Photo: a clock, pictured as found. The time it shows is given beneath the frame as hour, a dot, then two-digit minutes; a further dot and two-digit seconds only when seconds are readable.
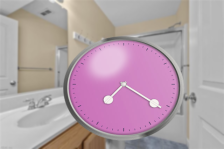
7.21
